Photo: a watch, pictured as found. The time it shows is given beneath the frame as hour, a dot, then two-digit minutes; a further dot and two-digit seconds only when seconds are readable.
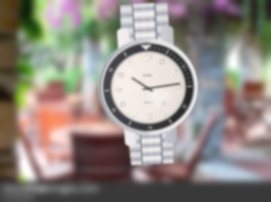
10.14
